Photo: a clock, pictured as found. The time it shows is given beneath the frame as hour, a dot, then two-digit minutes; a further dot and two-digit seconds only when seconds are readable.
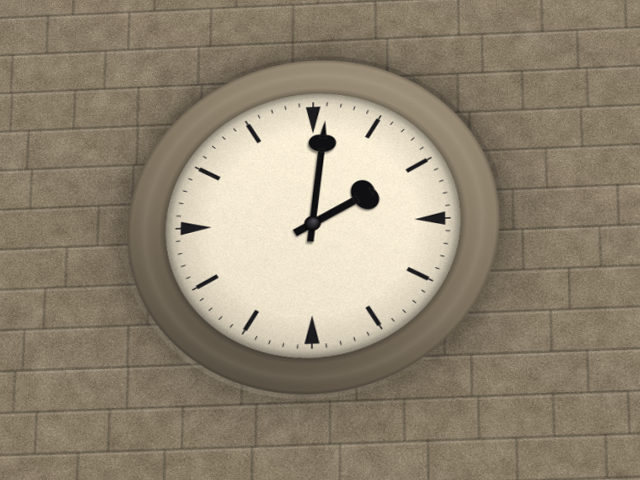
2.01
